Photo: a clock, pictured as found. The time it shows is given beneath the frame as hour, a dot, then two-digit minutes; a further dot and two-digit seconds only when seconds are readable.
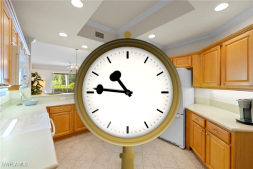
10.46
